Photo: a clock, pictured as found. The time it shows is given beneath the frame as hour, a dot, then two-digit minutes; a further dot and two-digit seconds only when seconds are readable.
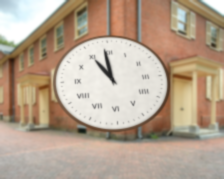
10.59
